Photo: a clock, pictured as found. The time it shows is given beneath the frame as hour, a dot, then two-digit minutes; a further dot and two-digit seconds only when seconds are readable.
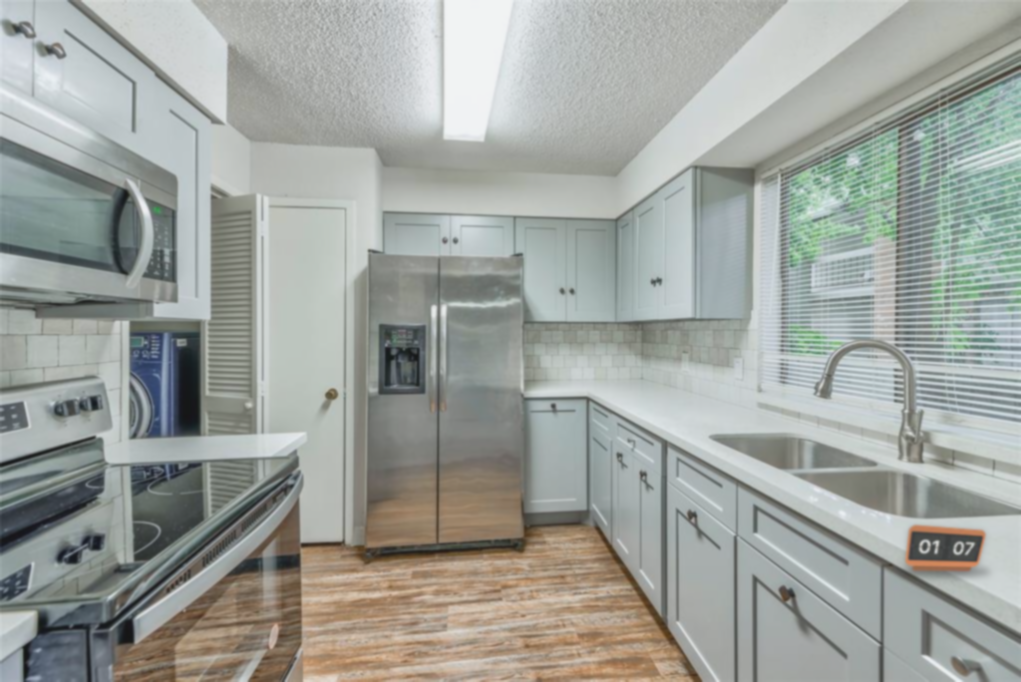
1.07
